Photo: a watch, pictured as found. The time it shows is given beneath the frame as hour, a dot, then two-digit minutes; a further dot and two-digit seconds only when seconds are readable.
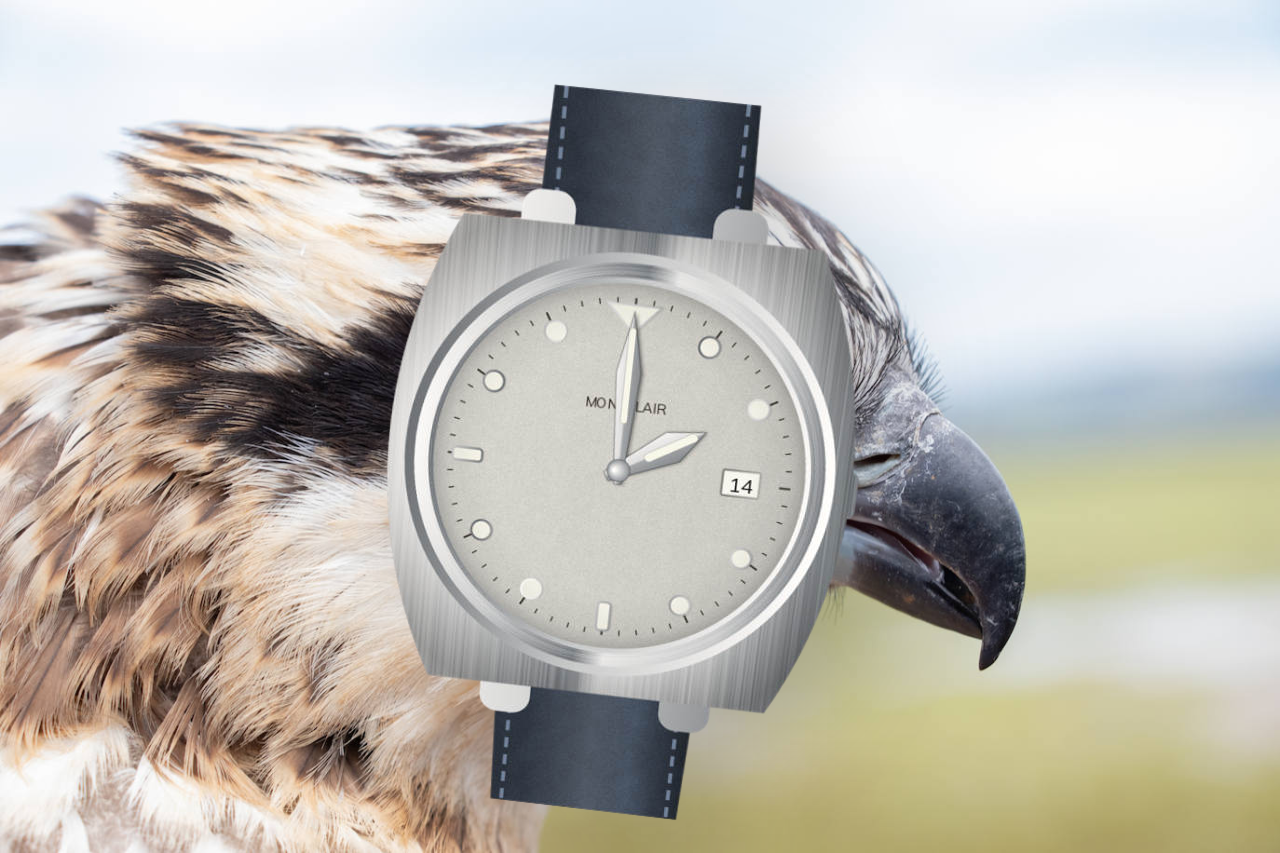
2.00
